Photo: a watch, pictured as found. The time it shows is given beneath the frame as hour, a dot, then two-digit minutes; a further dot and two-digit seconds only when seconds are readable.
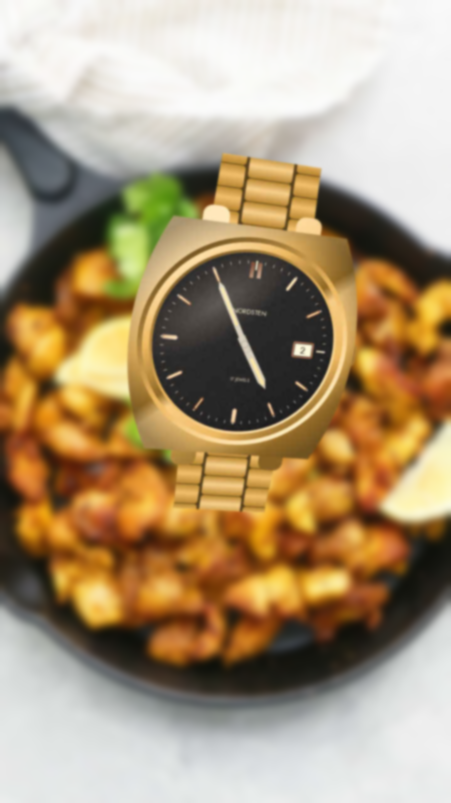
4.55
